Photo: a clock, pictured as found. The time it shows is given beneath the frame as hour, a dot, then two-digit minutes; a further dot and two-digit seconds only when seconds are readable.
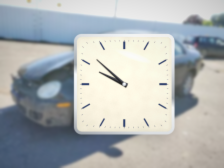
9.52
